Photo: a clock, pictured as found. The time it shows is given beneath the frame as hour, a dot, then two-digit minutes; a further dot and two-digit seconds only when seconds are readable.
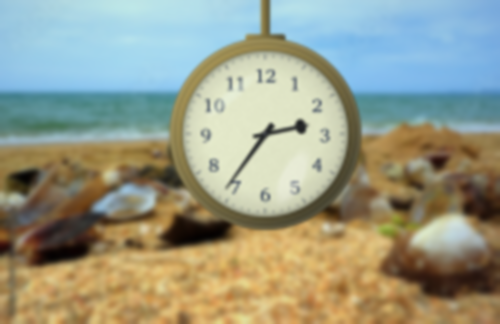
2.36
